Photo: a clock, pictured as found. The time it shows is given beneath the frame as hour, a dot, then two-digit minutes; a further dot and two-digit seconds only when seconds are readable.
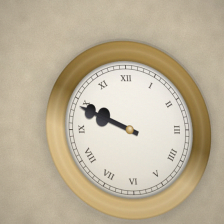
9.49
